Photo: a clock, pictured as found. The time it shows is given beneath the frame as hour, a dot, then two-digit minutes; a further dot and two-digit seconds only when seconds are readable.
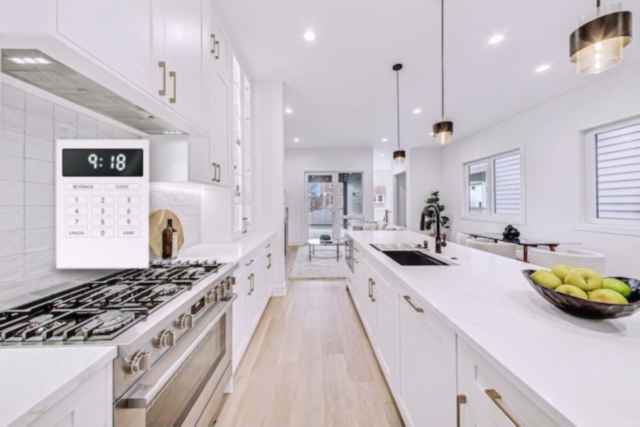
9.18
